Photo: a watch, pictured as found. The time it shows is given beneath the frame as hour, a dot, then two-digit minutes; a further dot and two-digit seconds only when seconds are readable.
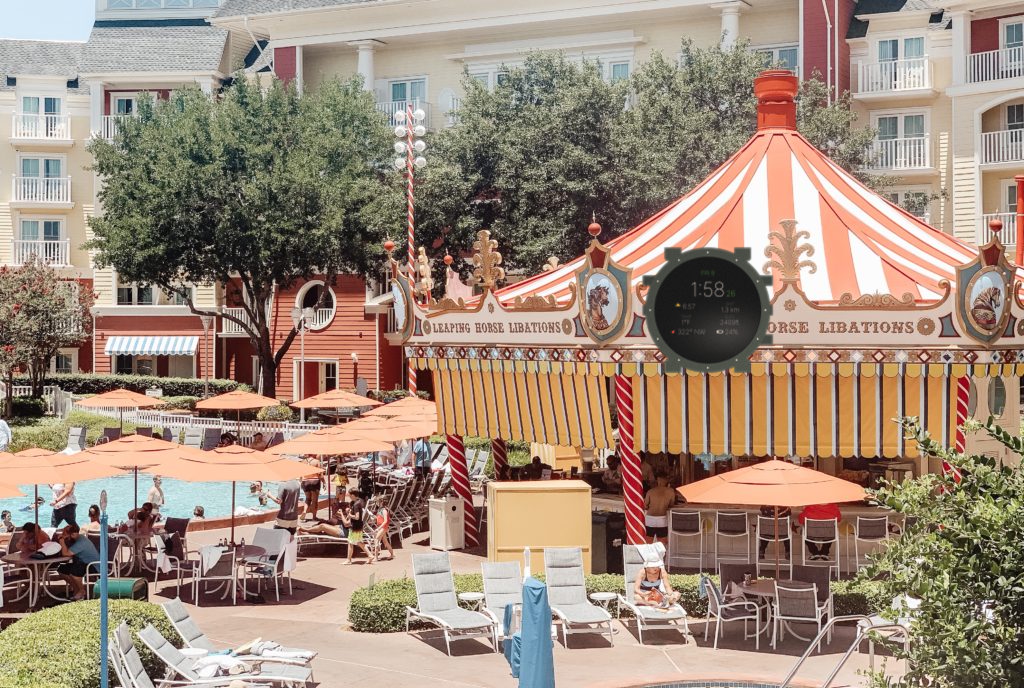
1.58
